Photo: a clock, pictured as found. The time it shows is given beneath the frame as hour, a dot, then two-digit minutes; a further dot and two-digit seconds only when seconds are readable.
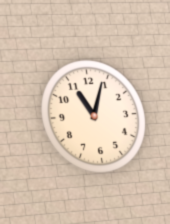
11.04
